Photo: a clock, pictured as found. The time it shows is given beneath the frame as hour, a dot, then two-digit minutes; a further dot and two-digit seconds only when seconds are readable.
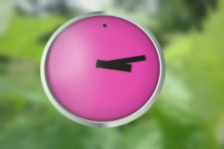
3.13
